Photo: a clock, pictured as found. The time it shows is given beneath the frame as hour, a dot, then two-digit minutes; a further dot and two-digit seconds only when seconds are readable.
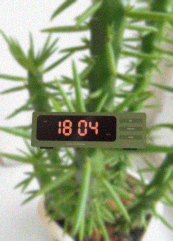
18.04
